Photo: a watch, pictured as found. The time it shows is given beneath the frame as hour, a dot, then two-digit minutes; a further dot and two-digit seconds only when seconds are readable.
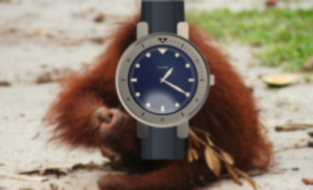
1.20
